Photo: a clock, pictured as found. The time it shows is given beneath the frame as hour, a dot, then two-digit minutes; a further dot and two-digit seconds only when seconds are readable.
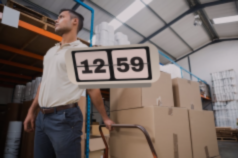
12.59
